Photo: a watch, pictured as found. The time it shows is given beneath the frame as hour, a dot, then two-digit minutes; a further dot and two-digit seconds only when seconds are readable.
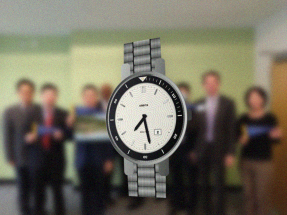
7.28
